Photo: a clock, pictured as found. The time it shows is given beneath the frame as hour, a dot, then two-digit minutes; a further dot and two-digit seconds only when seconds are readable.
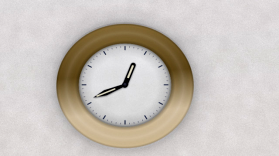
12.41
